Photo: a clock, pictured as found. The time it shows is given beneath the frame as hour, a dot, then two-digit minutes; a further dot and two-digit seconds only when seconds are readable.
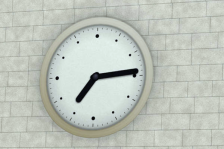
7.14
